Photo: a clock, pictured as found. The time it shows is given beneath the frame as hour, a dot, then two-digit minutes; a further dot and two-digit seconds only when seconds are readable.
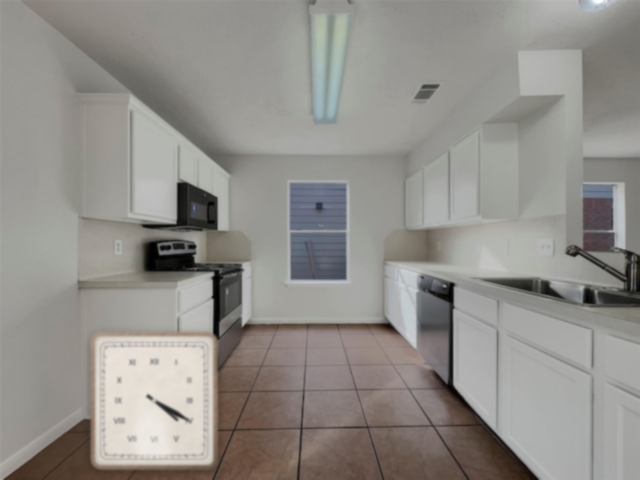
4.20
